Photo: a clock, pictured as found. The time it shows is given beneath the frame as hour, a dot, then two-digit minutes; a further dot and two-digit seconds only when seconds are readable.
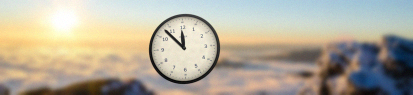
11.53
